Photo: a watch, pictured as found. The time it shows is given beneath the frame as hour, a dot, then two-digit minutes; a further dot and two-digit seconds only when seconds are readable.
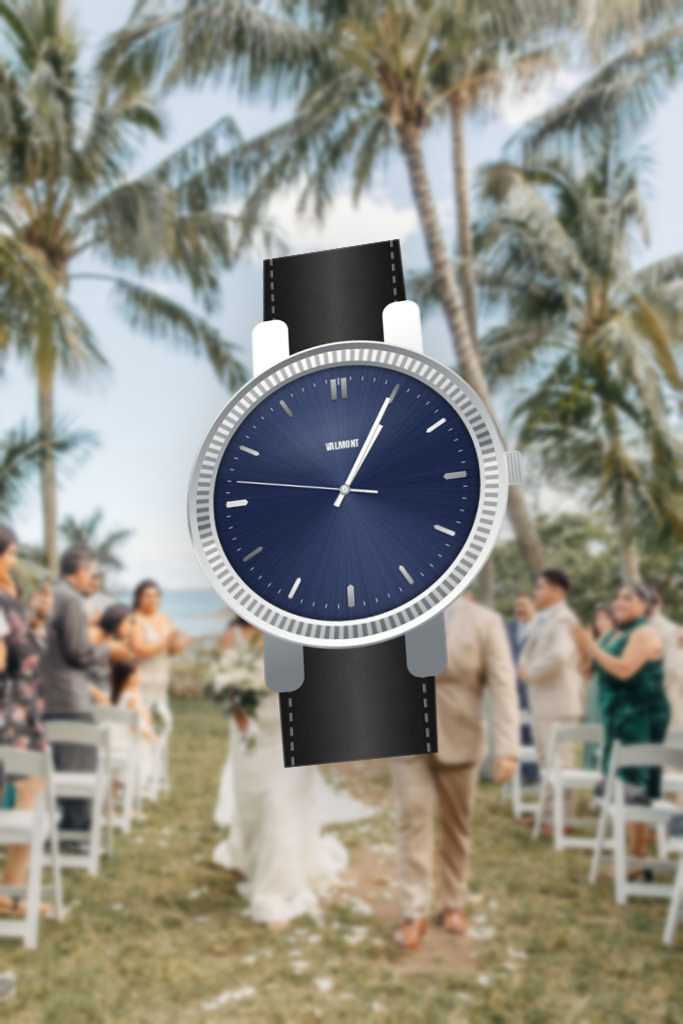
1.04.47
